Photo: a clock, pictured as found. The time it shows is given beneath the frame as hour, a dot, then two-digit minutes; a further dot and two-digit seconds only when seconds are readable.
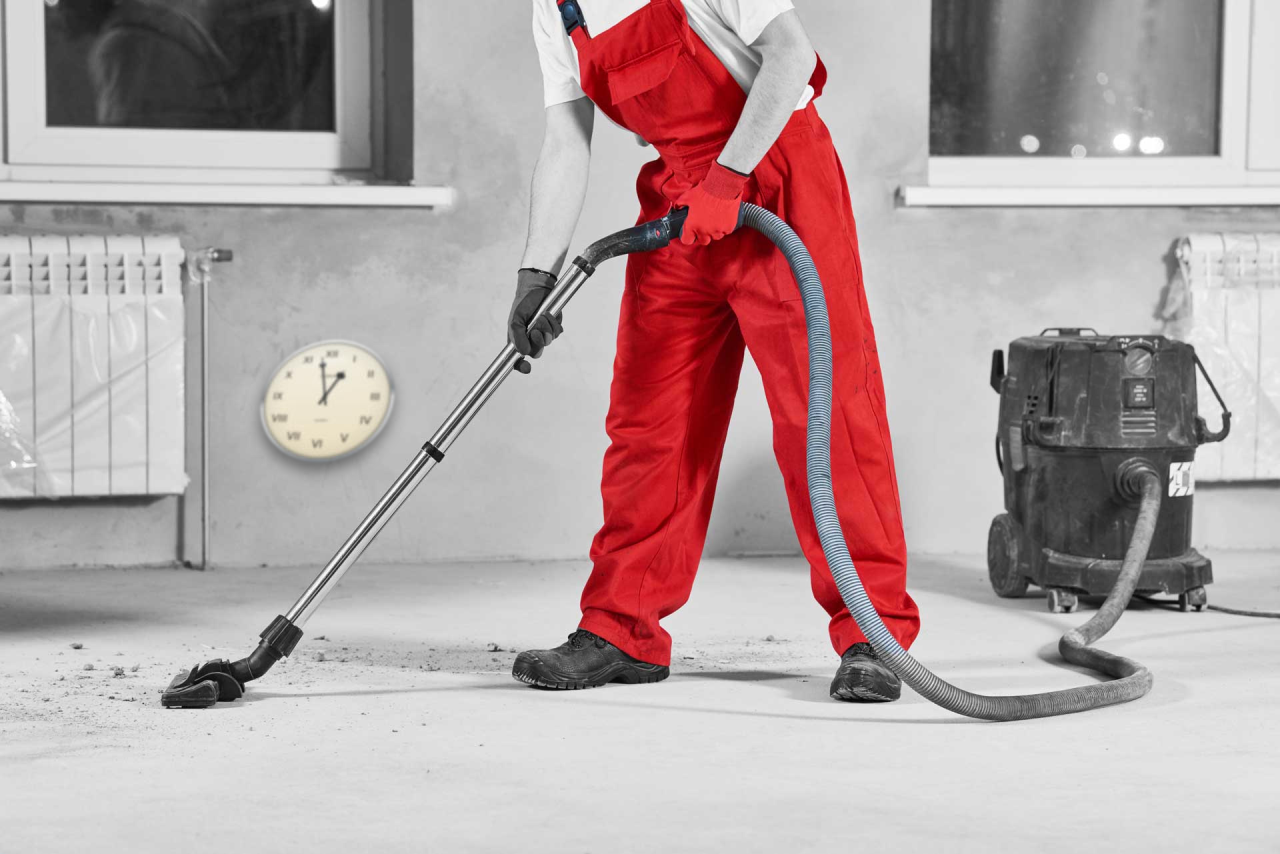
12.58
